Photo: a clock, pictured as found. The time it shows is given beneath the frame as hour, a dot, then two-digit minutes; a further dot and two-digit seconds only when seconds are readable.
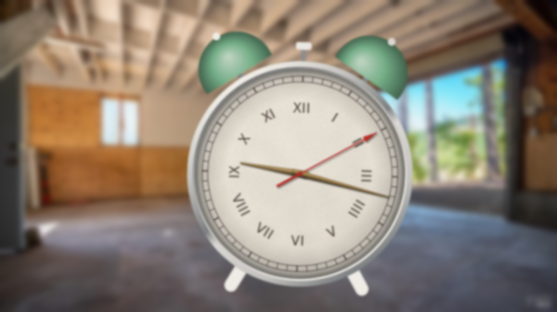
9.17.10
